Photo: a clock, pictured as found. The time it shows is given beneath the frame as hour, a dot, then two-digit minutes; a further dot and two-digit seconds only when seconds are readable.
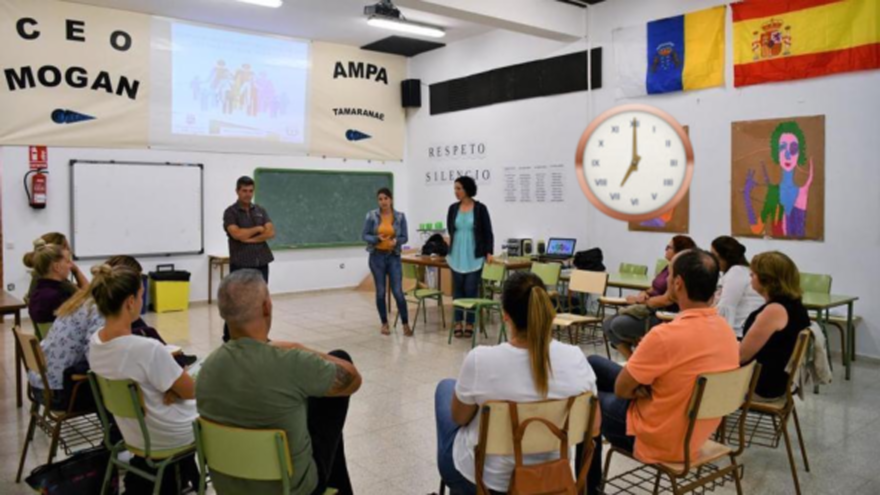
7.00
